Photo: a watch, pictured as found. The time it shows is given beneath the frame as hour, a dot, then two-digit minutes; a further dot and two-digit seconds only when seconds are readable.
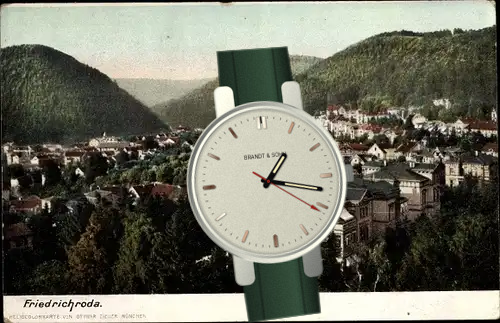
1.17.21
